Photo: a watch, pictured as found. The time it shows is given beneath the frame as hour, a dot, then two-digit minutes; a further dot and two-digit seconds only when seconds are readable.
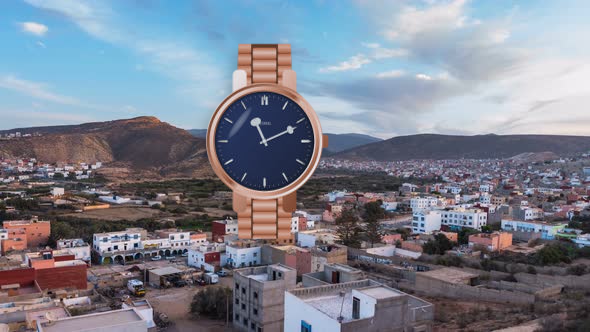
11.11
